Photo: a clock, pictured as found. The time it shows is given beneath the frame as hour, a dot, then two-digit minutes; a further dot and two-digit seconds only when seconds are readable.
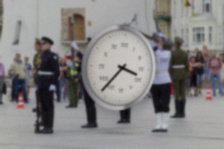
3.37
